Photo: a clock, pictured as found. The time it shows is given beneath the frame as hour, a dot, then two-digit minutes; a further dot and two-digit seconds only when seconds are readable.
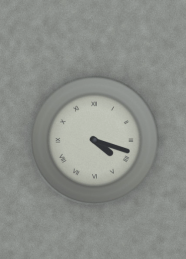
4.18
